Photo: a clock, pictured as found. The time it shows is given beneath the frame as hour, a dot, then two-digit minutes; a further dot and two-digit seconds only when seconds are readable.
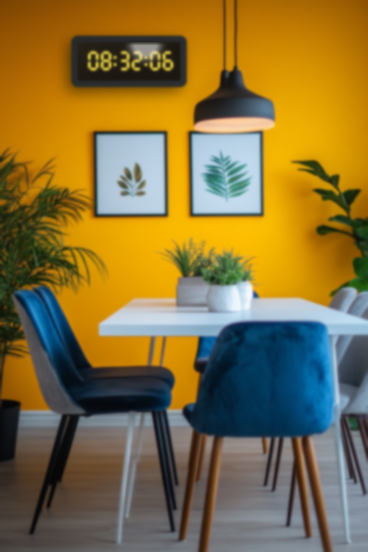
8.32.06
